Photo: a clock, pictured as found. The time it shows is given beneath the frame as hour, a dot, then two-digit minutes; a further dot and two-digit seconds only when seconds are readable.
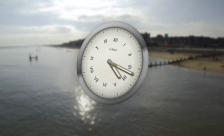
4.17
